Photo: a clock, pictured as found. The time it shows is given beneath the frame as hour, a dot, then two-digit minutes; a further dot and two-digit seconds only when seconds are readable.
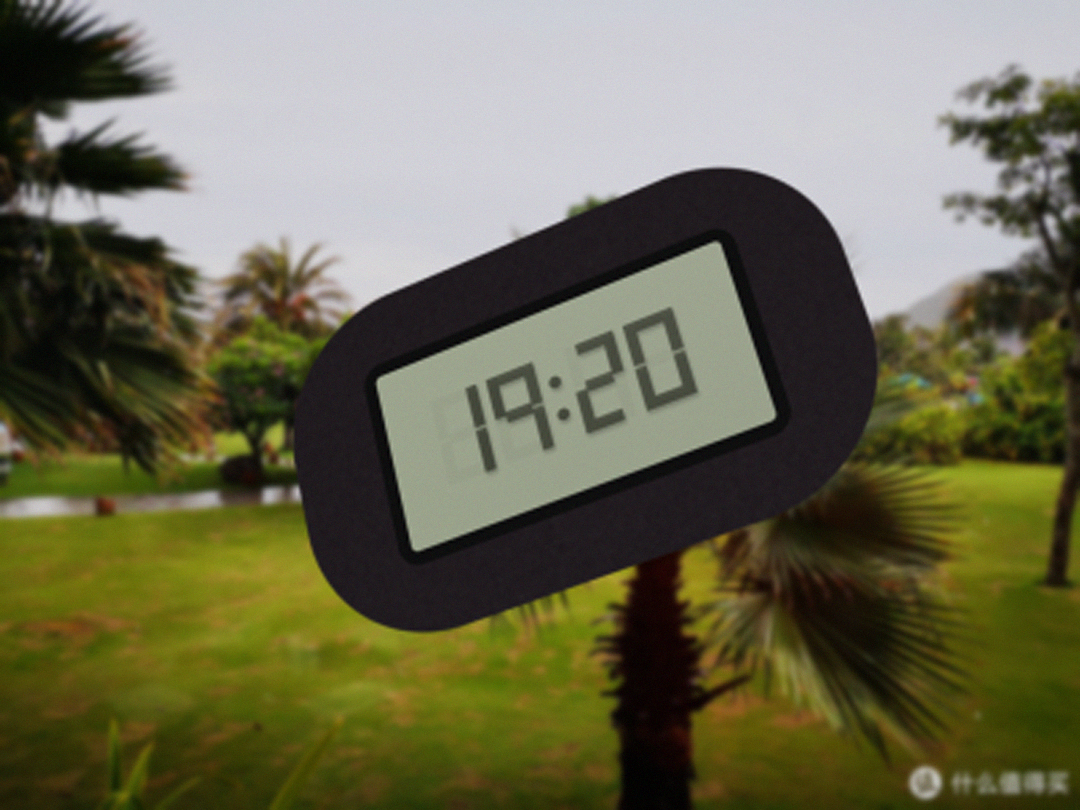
19.20
